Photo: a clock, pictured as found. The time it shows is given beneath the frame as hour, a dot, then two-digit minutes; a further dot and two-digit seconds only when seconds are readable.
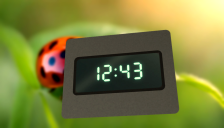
12.43
